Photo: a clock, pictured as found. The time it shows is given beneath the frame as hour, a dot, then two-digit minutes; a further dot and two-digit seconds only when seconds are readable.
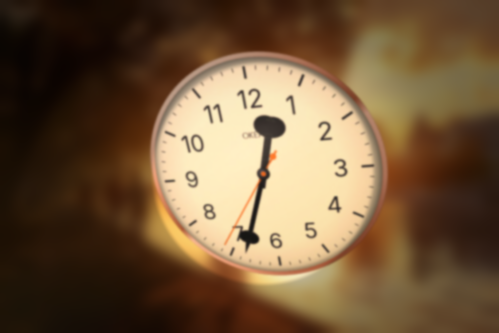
12.33.36
